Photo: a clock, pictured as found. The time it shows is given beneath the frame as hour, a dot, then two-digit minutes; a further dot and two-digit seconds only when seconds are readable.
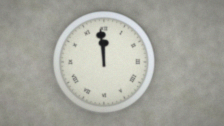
11.59
